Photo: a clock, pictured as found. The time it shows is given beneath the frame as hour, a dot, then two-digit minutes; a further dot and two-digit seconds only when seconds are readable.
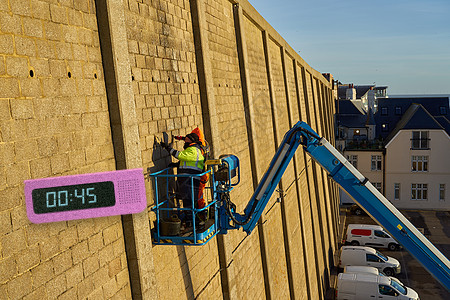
0.45
